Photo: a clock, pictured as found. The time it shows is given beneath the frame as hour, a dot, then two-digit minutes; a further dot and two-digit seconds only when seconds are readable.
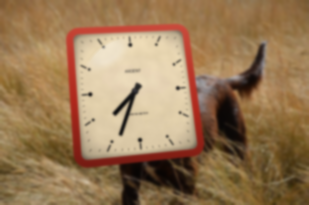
7.34
